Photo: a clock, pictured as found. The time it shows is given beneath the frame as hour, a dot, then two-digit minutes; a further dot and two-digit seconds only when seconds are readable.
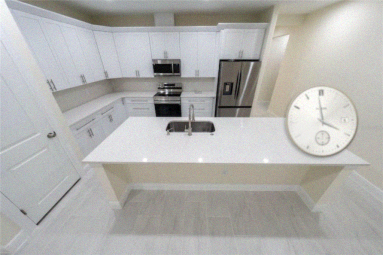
3.59
